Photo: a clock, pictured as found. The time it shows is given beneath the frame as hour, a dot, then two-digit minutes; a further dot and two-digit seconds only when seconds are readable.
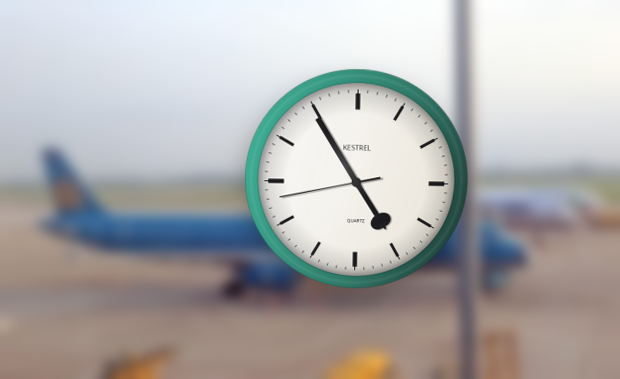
4.54.43
